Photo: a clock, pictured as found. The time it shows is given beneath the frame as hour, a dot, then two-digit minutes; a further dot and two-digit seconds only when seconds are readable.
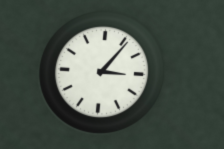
3.06
